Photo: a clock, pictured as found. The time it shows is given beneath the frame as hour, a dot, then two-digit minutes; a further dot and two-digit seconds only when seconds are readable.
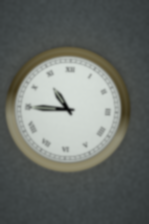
10.45
